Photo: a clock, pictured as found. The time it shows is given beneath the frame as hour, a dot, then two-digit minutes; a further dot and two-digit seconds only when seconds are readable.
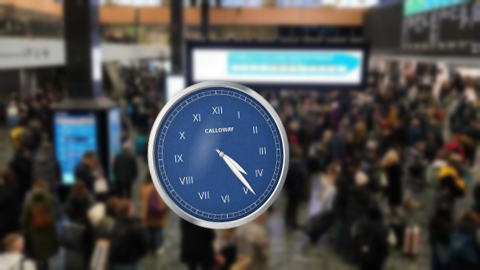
4.24
